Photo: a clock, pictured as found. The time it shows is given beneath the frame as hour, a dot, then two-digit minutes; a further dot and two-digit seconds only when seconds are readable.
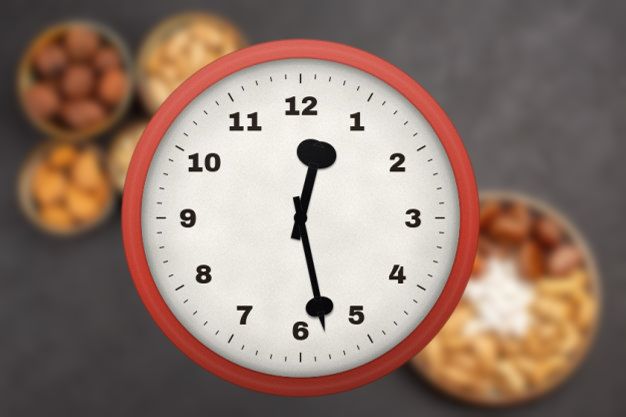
12.28
